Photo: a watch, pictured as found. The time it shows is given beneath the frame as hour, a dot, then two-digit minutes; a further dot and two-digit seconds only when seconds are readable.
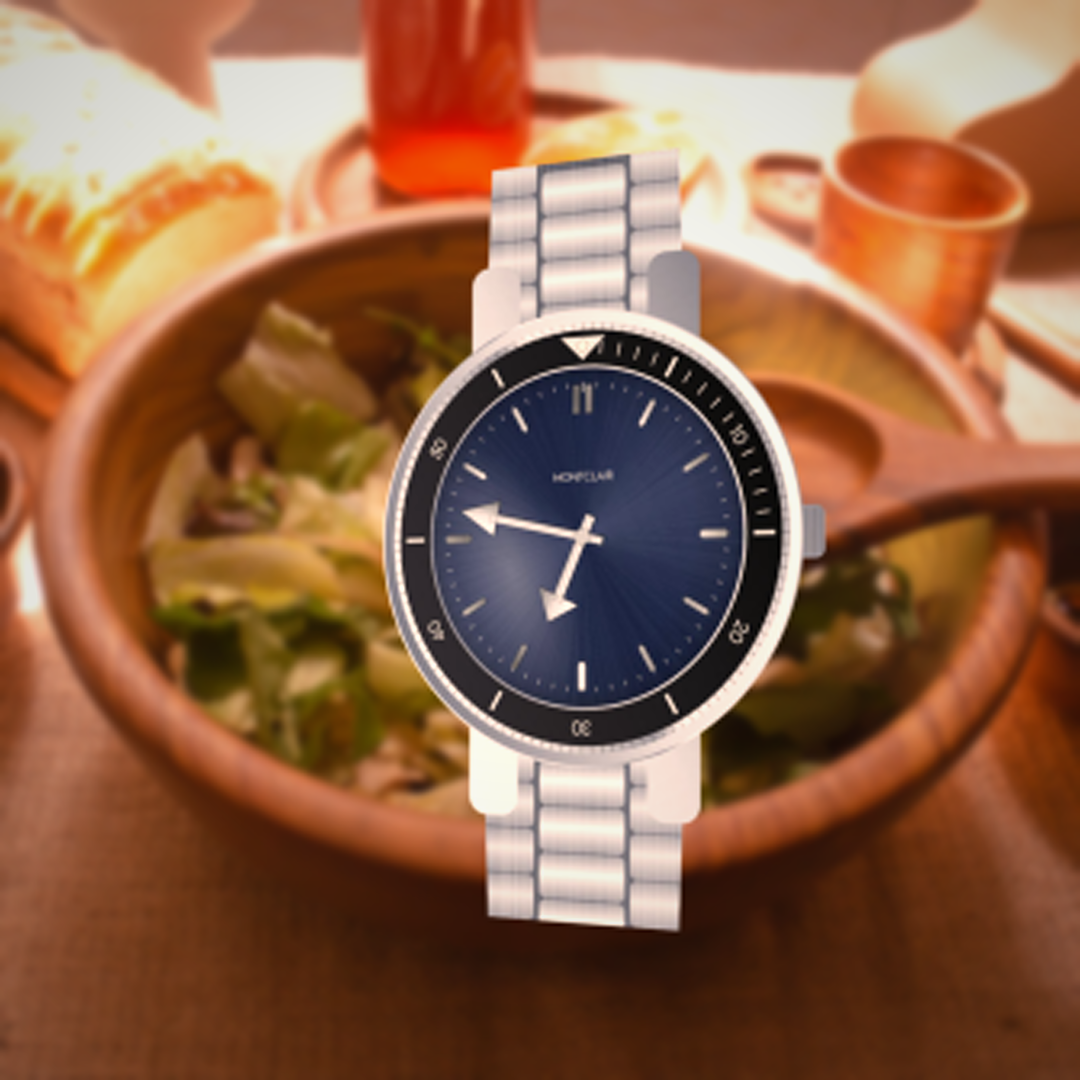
6.47
